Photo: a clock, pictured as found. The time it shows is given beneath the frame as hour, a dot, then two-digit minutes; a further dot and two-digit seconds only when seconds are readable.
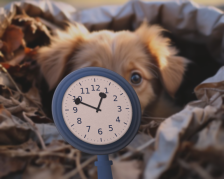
12.49
